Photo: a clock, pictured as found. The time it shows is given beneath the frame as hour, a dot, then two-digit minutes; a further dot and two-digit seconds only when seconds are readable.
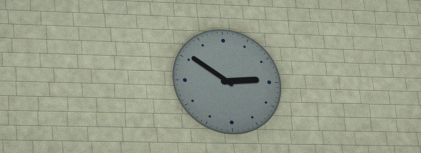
2.51
